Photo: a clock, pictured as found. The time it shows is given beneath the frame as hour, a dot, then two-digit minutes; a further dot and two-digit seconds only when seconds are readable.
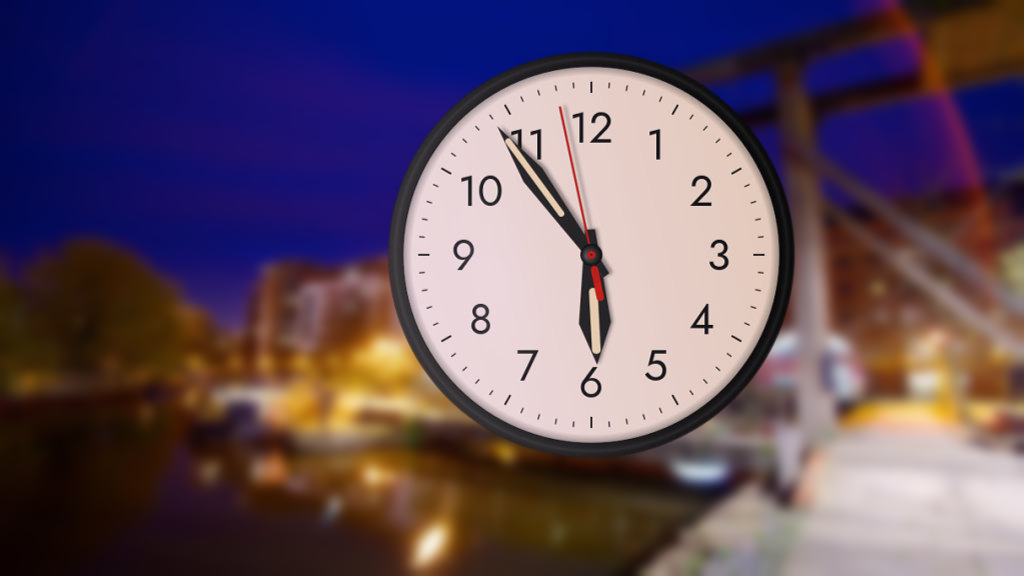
5.53.58
